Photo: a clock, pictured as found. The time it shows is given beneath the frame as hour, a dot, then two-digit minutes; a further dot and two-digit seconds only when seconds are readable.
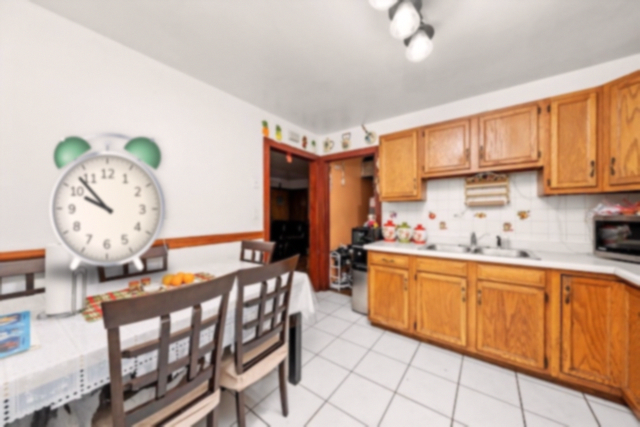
9.53
